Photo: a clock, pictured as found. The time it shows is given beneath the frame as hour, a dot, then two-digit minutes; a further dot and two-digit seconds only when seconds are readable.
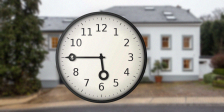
5.45
